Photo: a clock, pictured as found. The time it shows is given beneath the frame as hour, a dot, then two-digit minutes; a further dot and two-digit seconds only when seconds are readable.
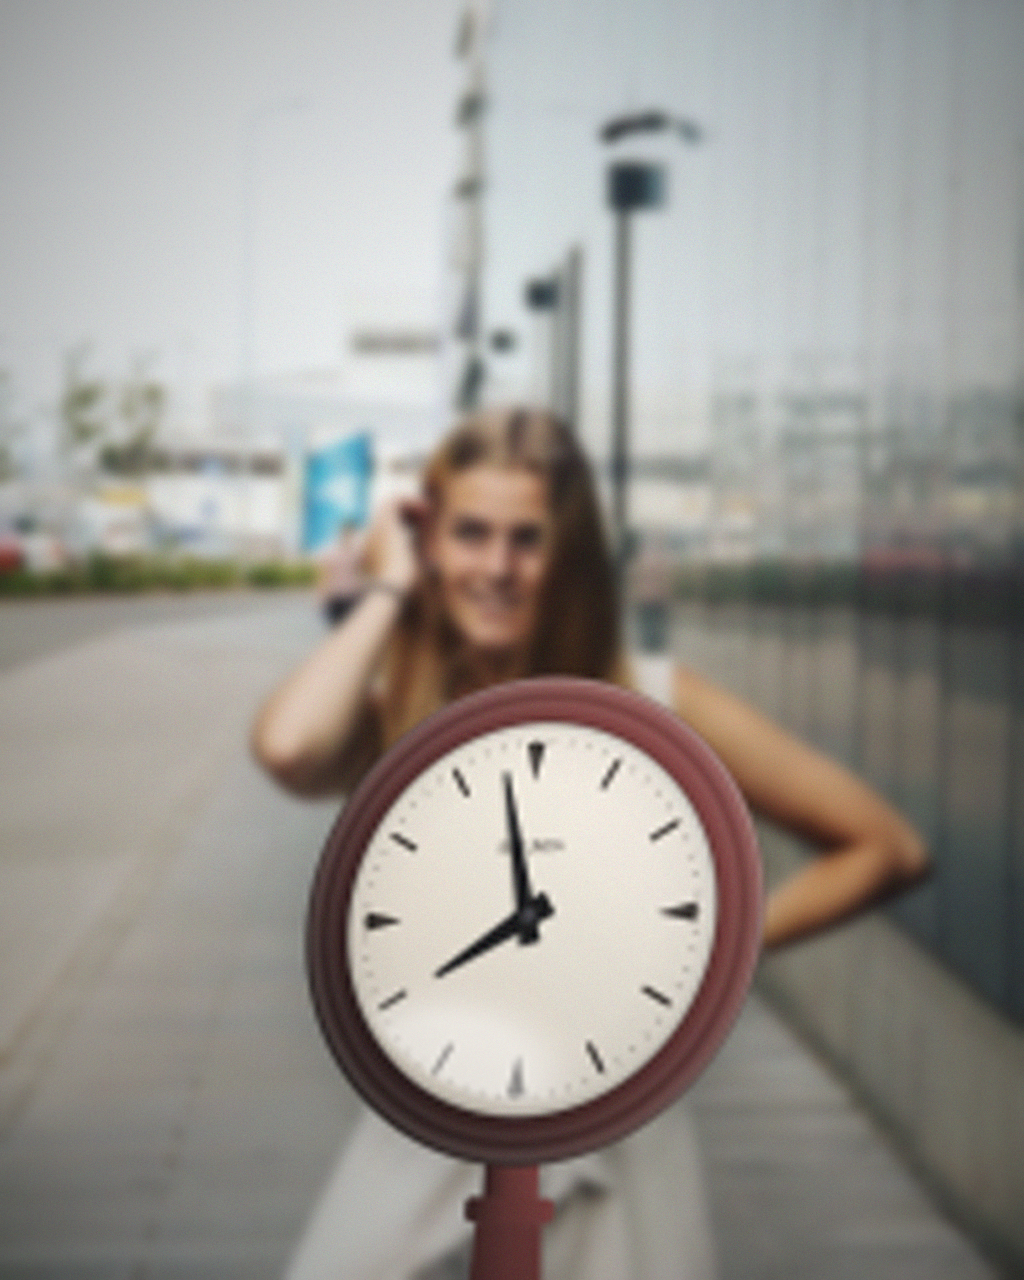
7.58
